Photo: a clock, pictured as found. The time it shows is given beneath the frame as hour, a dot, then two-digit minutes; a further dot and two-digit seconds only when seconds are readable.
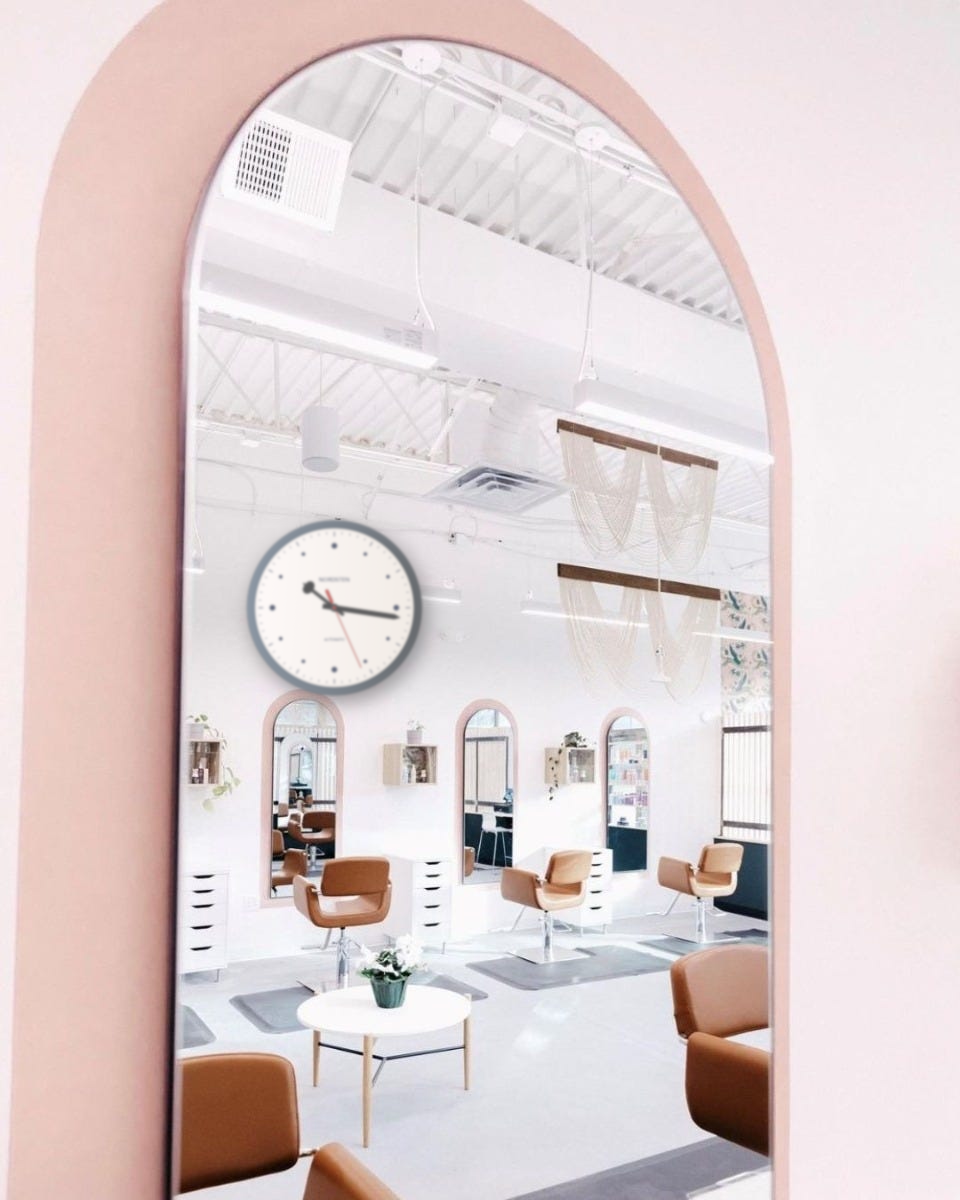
10.16.26
